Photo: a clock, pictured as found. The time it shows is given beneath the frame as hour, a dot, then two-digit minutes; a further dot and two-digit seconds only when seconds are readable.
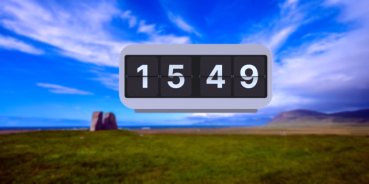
15.49
